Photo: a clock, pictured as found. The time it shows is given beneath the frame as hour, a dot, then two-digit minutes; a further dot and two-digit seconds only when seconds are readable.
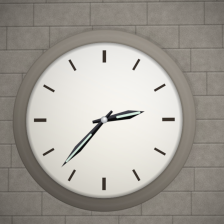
2.37
